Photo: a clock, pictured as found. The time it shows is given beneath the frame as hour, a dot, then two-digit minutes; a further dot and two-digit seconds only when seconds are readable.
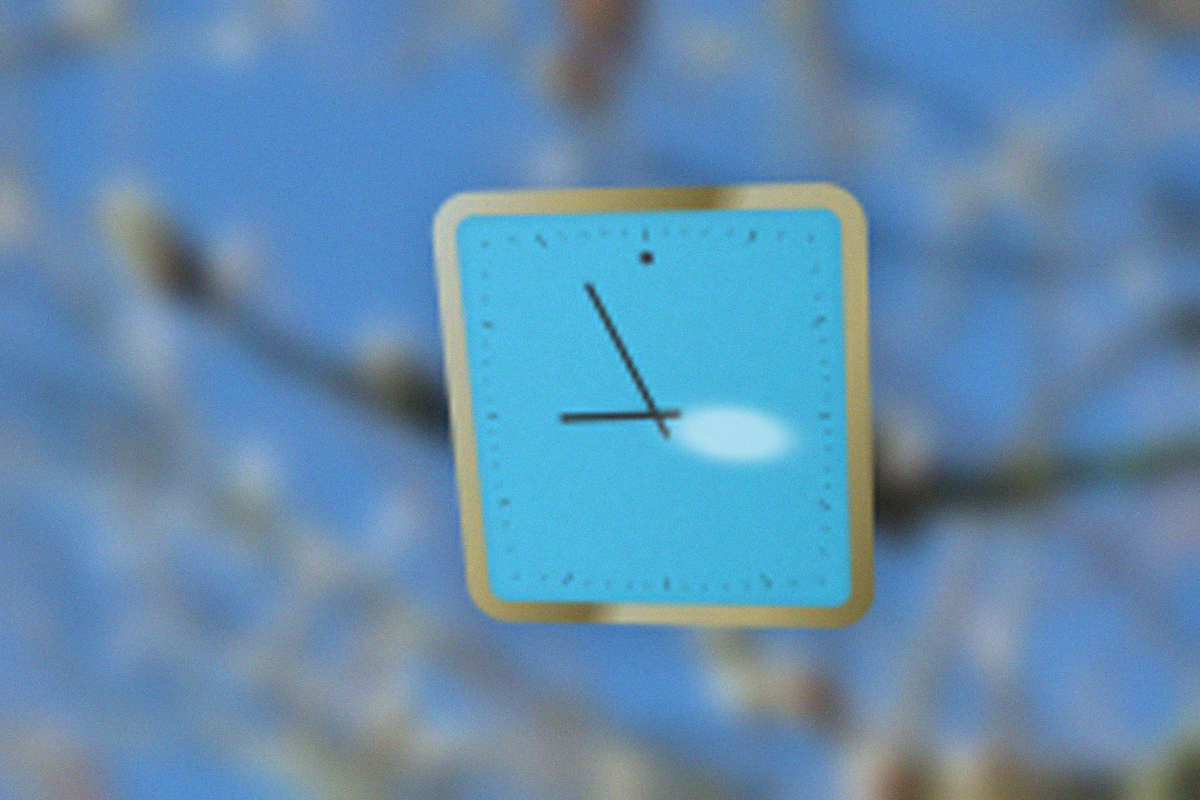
8.56
